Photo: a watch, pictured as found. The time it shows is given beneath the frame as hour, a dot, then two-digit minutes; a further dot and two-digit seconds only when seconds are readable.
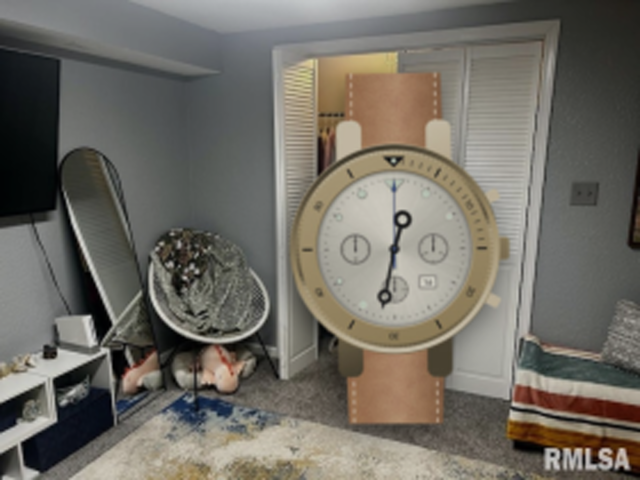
12.32
